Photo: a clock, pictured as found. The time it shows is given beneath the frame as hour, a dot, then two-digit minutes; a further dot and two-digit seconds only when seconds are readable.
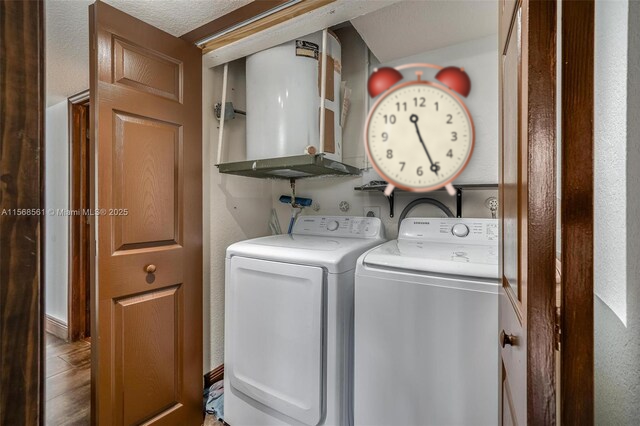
11.26
